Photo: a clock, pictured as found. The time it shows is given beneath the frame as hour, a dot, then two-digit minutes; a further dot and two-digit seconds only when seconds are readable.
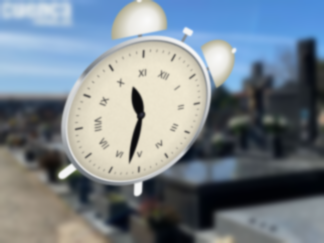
10.27
